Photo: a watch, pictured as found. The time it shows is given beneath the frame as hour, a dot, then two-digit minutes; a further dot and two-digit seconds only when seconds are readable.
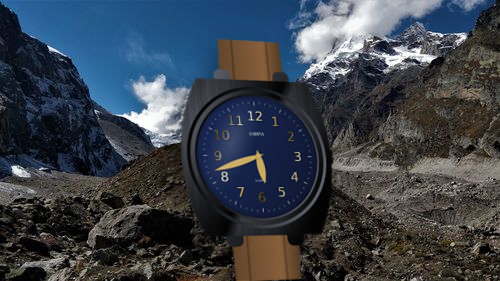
5.42
